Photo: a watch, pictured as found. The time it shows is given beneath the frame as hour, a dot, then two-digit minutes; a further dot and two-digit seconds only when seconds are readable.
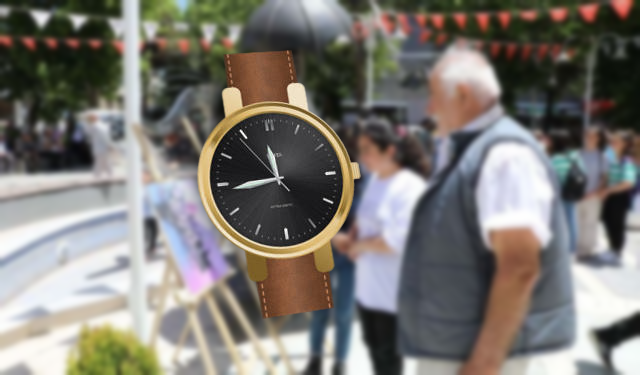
11.43.54
